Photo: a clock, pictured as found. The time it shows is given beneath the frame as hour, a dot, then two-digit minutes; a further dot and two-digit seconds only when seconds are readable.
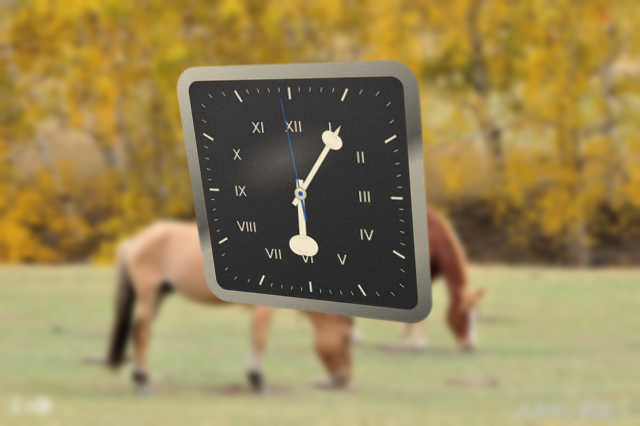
6.05.59
